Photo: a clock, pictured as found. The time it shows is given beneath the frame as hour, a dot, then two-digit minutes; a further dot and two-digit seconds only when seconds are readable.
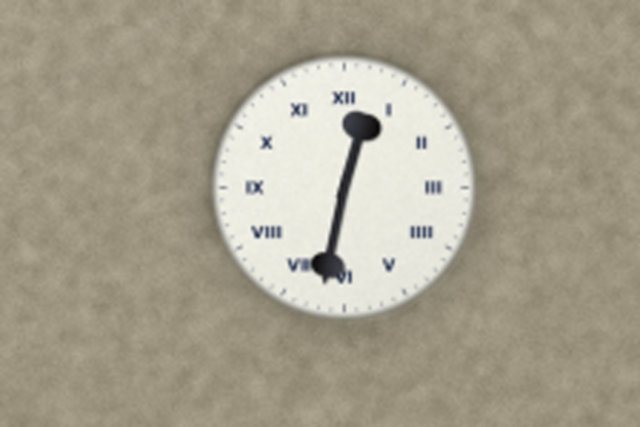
12.32
